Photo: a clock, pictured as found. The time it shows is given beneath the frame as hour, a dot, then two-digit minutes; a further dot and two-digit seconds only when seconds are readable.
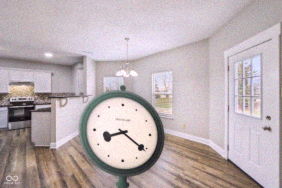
8.21
